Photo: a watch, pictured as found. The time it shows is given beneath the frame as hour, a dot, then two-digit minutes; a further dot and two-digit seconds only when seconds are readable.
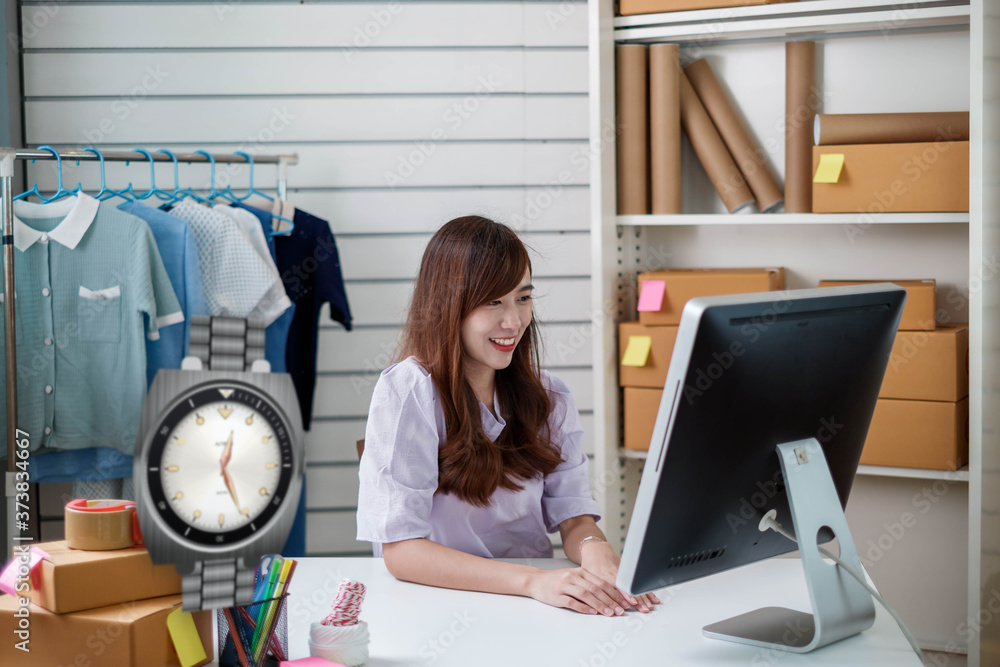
12.26
